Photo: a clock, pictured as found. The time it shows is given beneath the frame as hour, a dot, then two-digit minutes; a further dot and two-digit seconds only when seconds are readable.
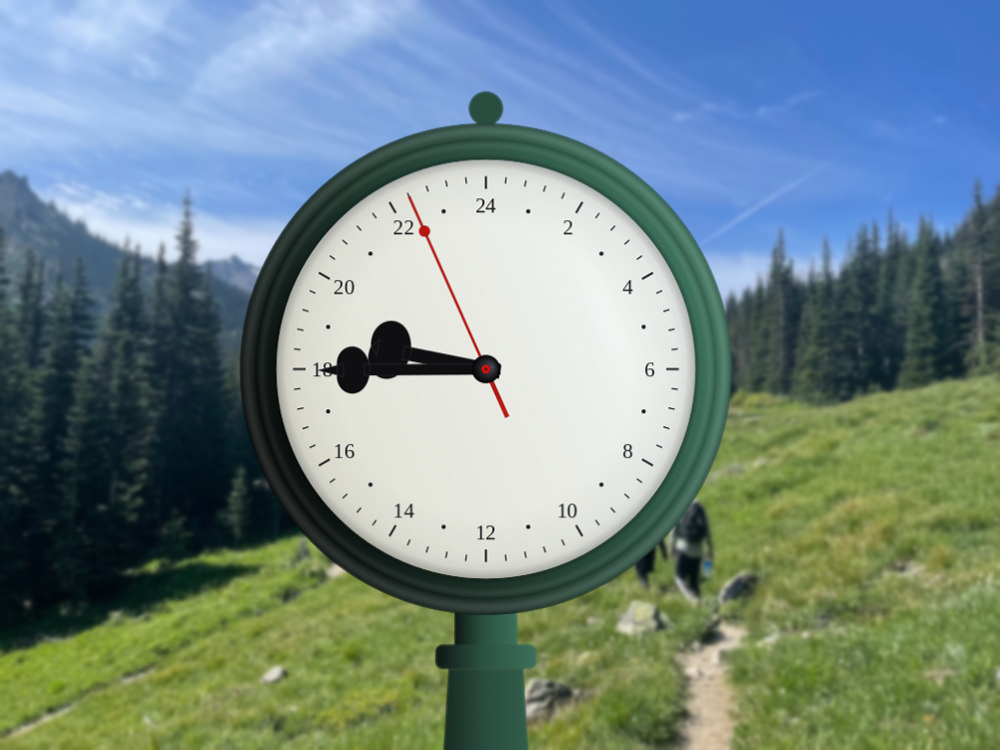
18.44.56
